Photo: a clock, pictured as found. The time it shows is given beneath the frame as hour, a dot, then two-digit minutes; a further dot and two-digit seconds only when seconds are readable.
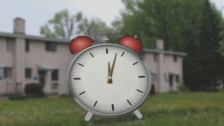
12.03
